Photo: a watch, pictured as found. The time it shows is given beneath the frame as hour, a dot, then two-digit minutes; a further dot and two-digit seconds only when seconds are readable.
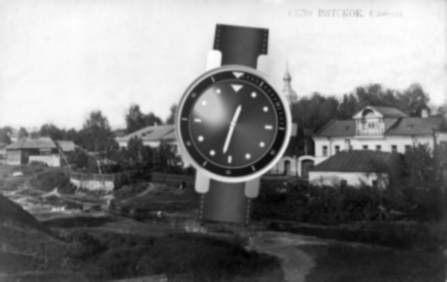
12.32
